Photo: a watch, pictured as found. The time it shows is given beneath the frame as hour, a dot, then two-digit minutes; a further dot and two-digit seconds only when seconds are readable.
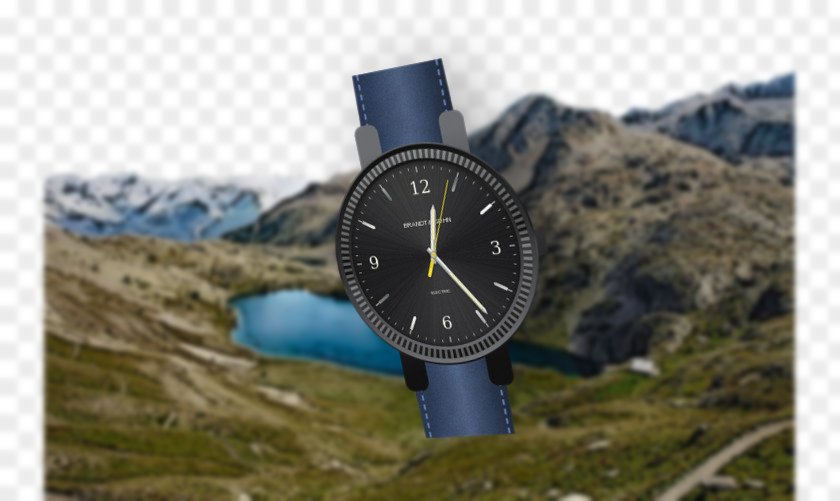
12.24.04
